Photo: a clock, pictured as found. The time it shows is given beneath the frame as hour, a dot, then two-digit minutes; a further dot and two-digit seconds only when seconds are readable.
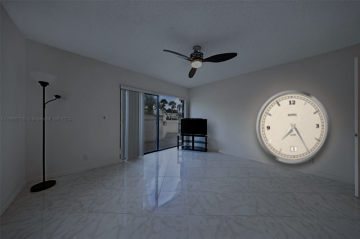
7.25
